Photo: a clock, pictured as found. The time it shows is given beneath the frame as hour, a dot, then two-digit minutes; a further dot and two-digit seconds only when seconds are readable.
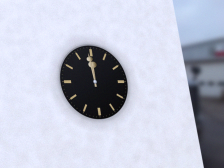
11.59
